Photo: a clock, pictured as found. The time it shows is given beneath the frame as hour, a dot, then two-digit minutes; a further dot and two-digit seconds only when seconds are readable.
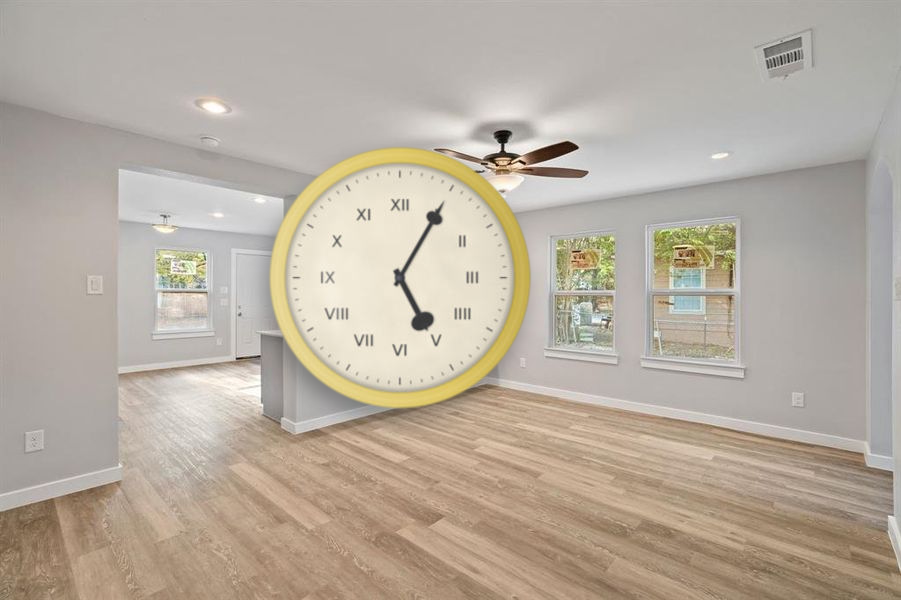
5.05
